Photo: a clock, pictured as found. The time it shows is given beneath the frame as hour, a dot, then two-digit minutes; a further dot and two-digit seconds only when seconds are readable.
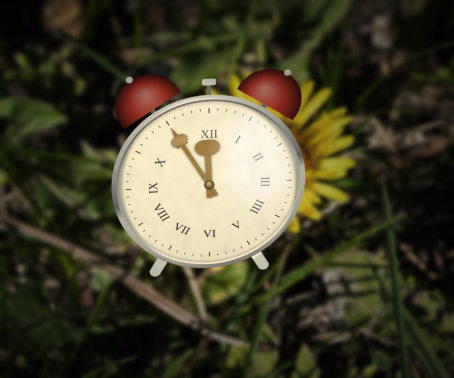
11.55
